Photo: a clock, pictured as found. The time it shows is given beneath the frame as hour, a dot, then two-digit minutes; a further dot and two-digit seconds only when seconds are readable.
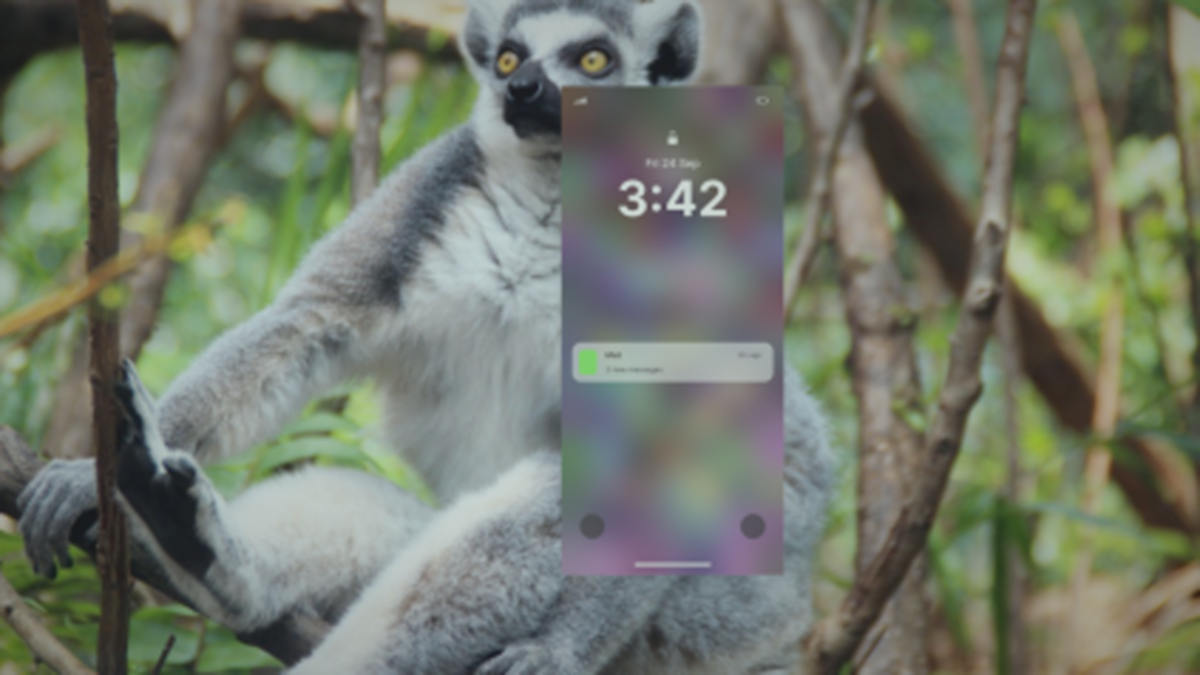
3.42
